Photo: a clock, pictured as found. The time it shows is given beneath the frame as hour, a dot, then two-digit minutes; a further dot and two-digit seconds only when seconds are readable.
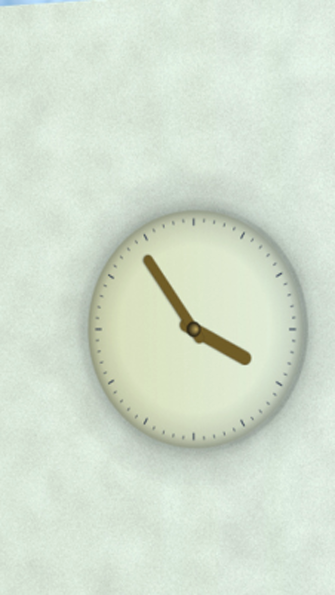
3.54
